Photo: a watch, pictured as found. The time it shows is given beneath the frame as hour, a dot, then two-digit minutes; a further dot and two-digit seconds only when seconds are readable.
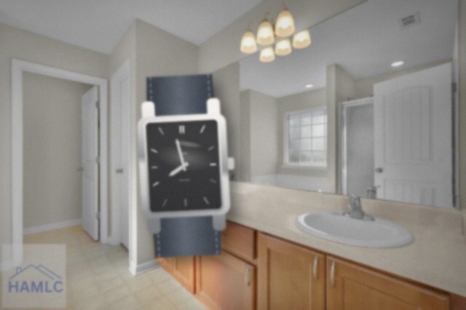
7.58
